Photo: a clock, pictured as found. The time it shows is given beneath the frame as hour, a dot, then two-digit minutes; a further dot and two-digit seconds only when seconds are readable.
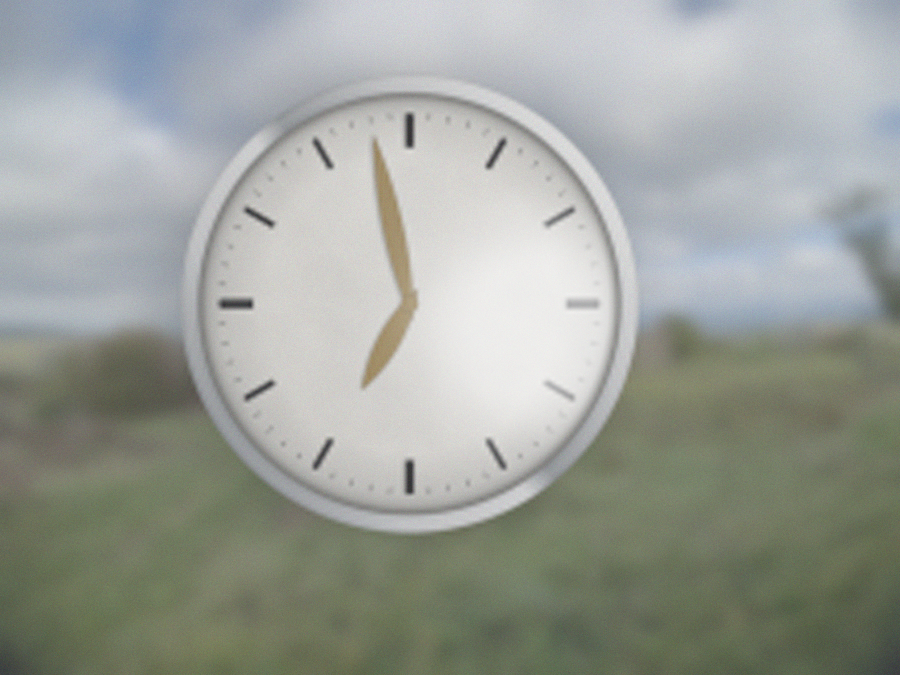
6.58
